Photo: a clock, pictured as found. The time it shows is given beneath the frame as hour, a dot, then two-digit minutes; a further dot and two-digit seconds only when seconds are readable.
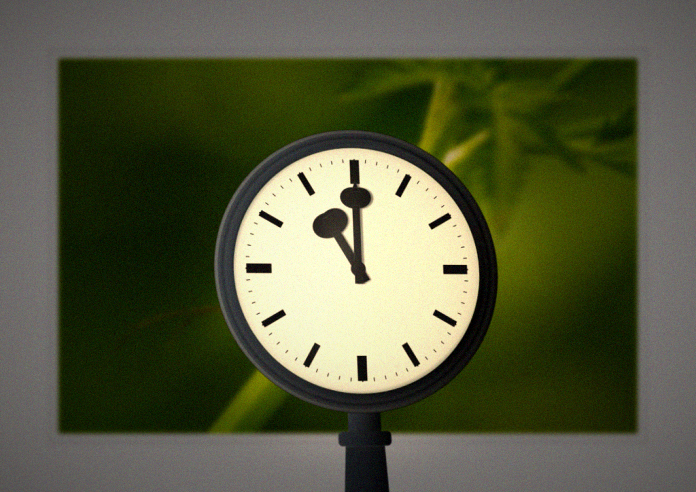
11.00
